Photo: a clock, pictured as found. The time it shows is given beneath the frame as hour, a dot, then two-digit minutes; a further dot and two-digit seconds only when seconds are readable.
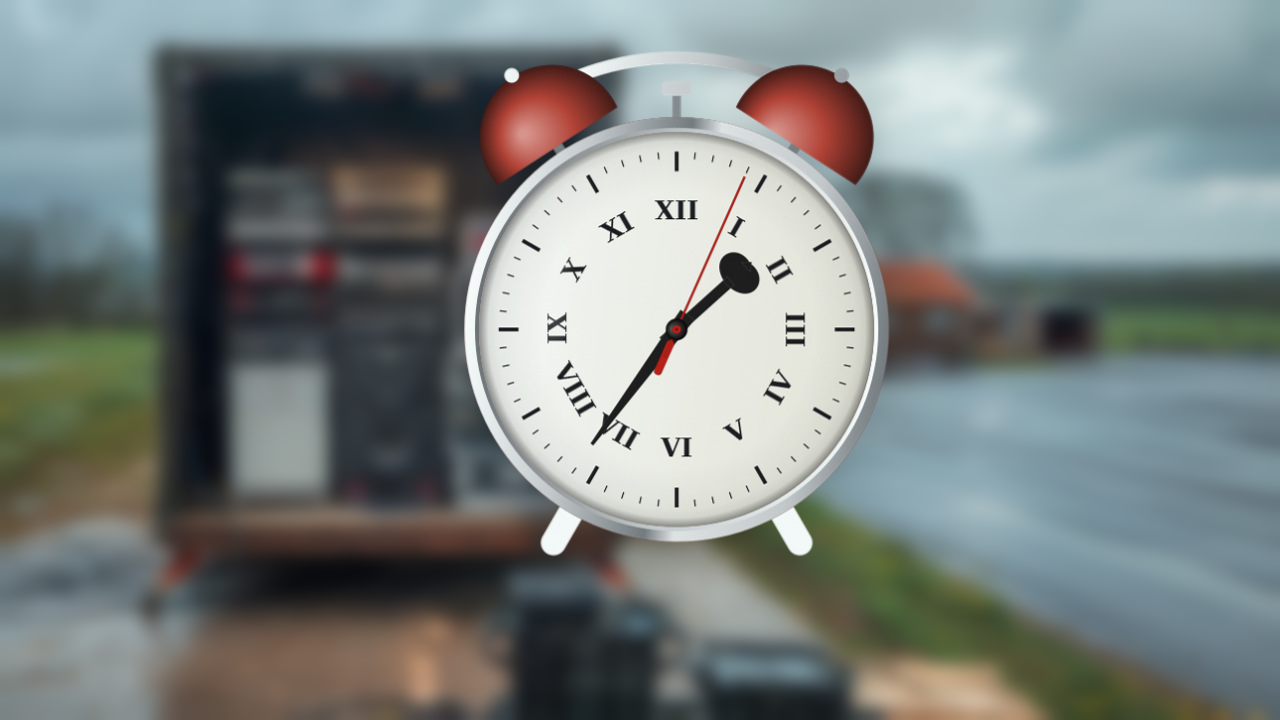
1.36.04
